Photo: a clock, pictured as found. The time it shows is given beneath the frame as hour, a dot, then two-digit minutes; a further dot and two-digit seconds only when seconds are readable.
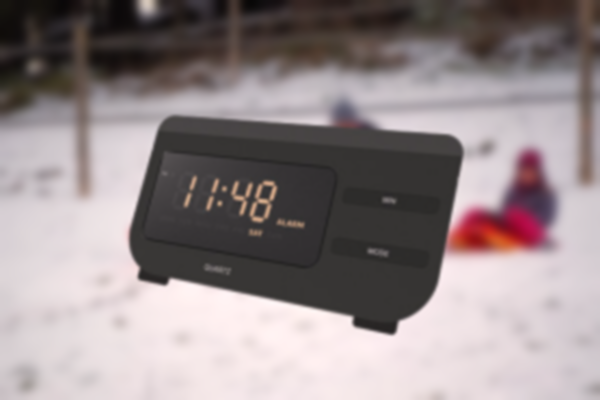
11.48
